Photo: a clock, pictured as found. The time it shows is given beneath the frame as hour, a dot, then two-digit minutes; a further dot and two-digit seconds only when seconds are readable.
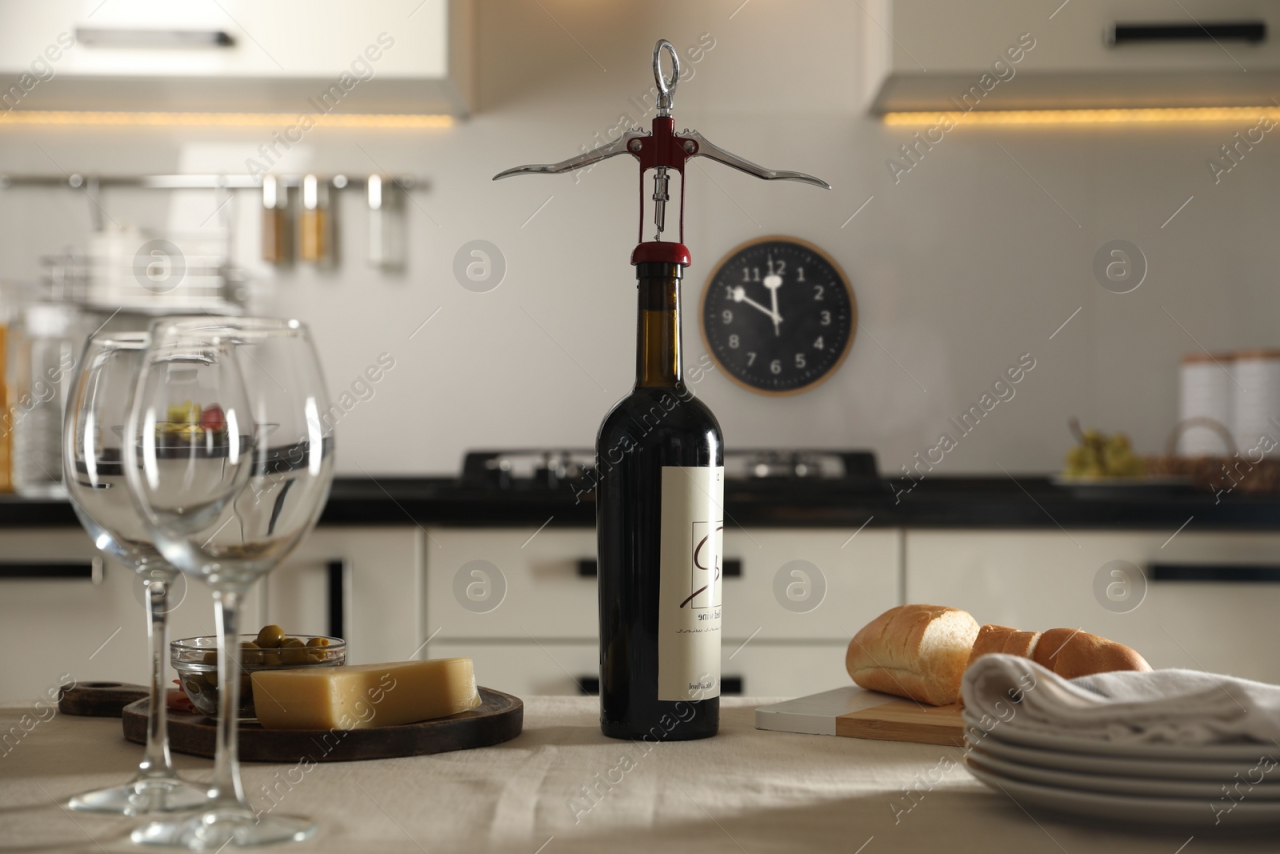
11.49.59
